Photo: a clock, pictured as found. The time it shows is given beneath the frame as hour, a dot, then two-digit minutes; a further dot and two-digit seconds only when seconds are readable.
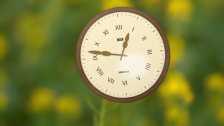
12.47
